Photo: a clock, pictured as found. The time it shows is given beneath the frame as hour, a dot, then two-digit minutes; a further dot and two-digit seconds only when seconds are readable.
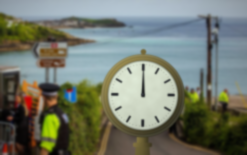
12.00
